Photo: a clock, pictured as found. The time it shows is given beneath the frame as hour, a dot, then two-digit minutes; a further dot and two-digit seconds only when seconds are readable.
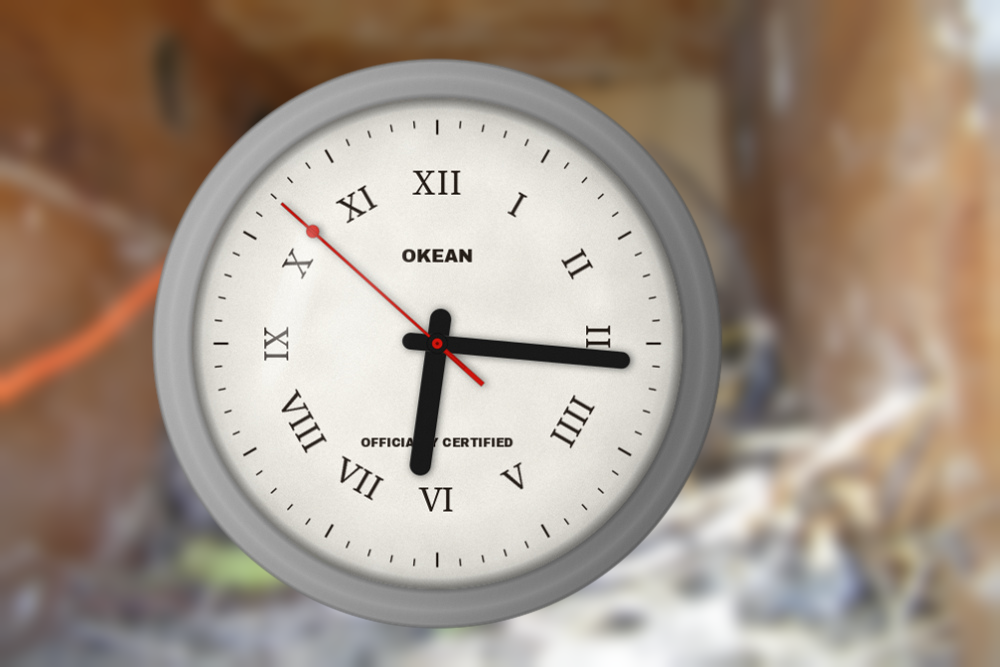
6.15.52
